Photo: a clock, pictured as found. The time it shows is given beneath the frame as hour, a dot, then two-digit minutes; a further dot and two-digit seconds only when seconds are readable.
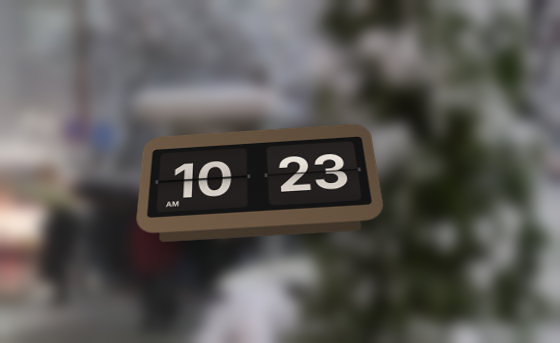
10.23
